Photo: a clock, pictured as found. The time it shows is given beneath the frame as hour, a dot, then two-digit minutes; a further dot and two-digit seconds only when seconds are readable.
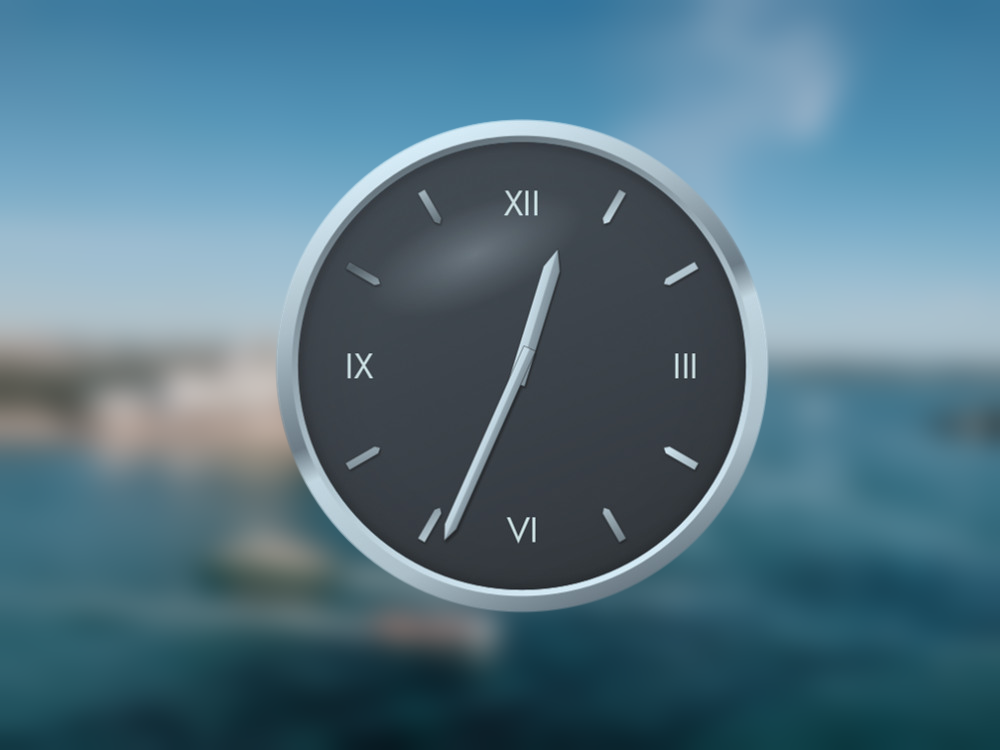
12.34
